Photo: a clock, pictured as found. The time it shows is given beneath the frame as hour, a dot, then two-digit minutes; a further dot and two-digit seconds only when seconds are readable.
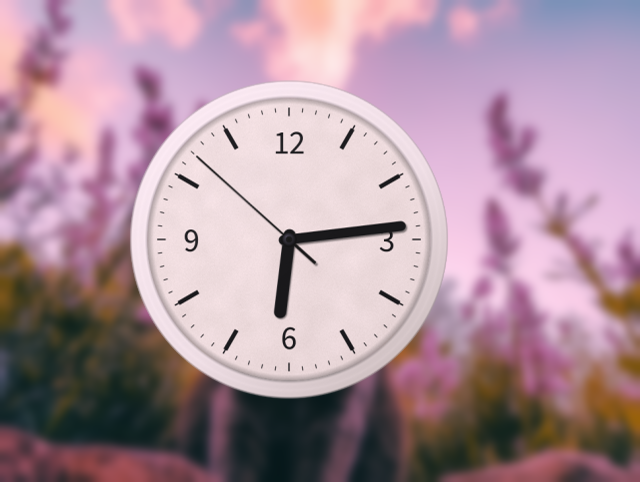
6.13.52
